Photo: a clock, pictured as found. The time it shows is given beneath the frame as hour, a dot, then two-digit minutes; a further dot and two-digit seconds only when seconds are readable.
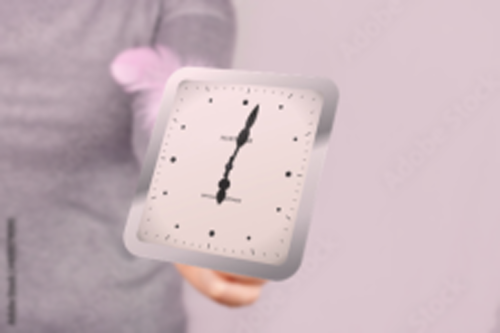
6.02
